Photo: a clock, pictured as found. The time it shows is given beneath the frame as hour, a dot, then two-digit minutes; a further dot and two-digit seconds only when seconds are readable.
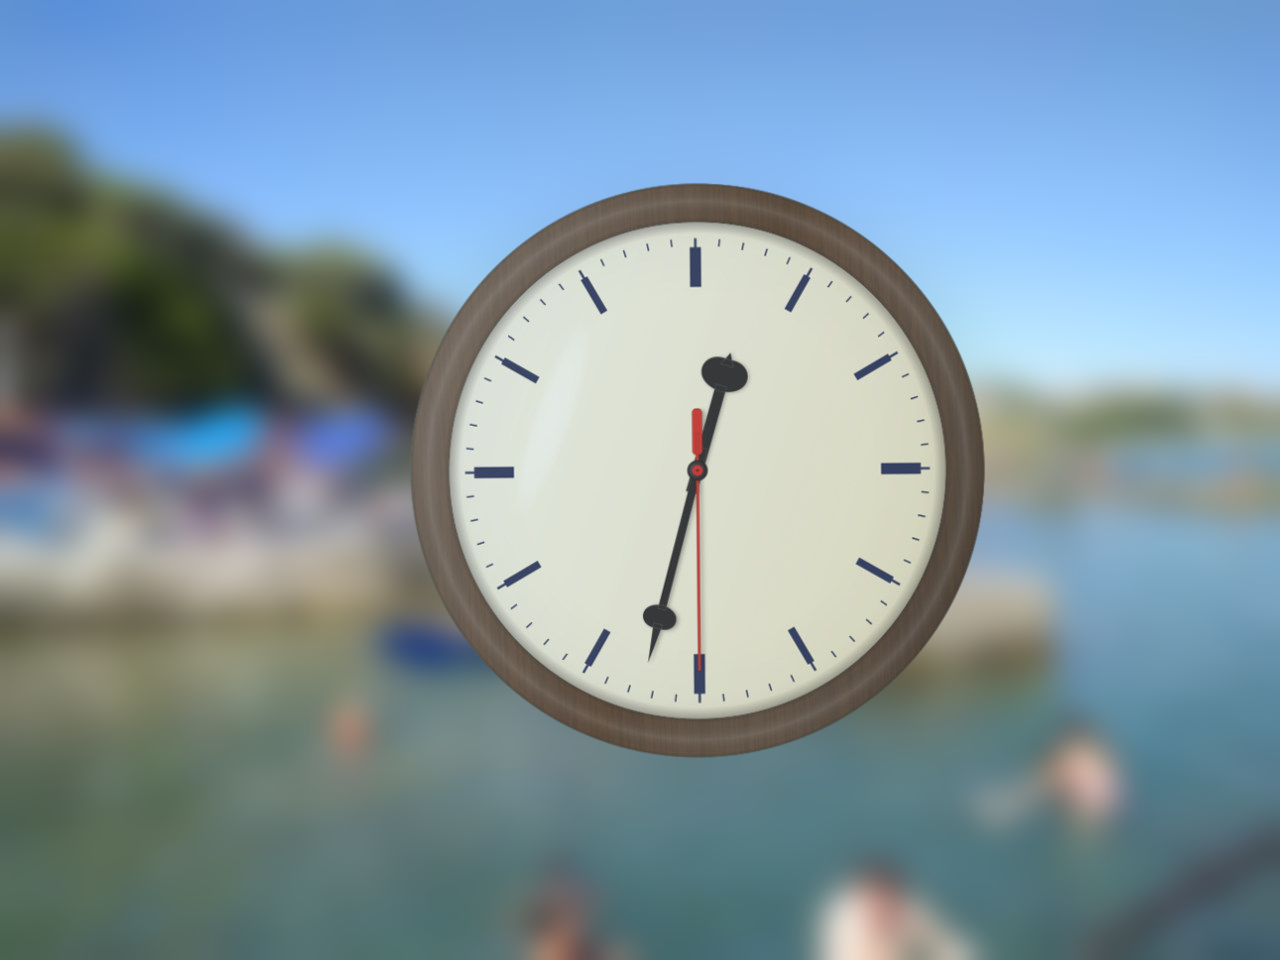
12.32.30
